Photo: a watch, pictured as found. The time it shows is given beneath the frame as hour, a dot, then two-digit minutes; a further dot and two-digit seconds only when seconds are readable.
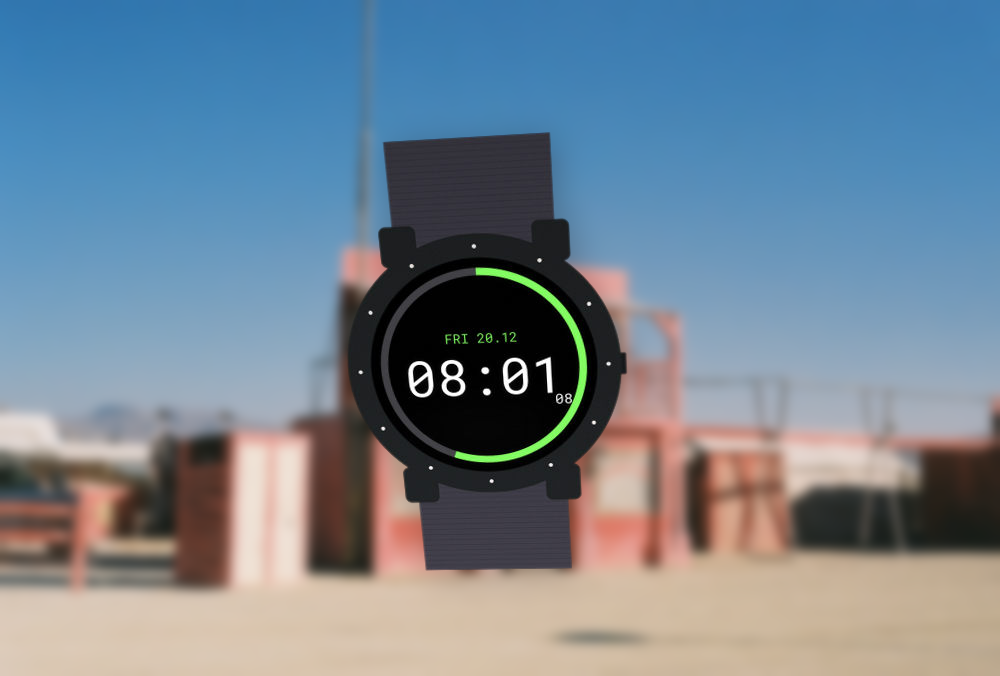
8.01.08
